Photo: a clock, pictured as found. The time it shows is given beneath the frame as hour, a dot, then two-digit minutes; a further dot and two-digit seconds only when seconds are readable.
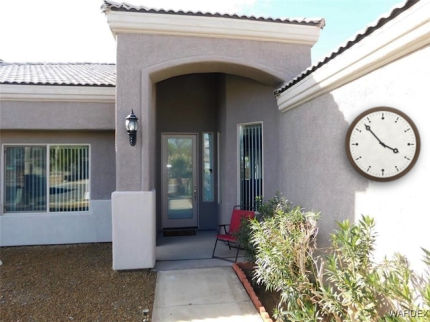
3.53
